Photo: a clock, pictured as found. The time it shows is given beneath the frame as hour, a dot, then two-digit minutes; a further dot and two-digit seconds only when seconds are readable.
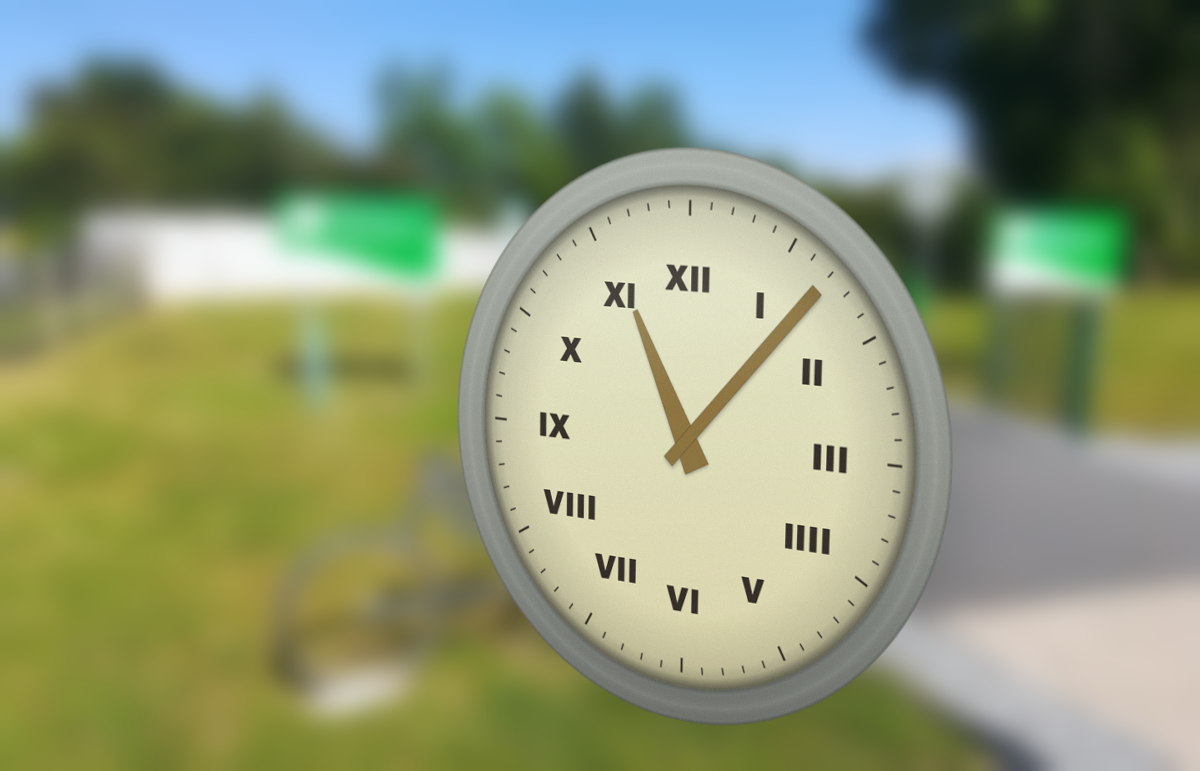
11.07
